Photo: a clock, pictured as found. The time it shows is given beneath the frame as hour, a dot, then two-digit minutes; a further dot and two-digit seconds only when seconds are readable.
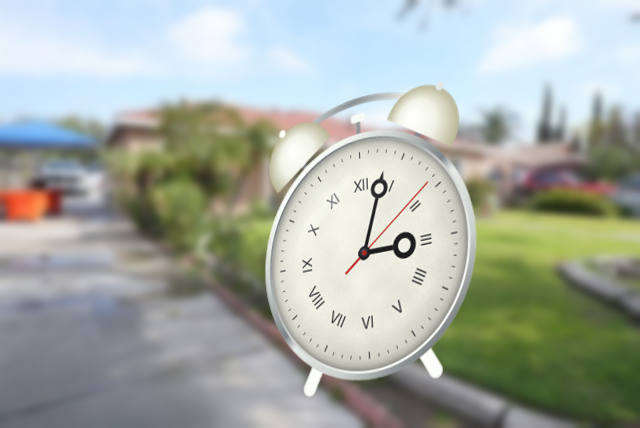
3.03.09
